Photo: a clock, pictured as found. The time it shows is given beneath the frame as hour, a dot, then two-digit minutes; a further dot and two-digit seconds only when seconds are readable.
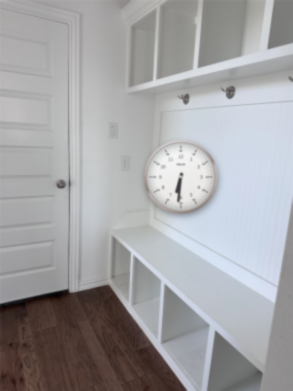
6.31
